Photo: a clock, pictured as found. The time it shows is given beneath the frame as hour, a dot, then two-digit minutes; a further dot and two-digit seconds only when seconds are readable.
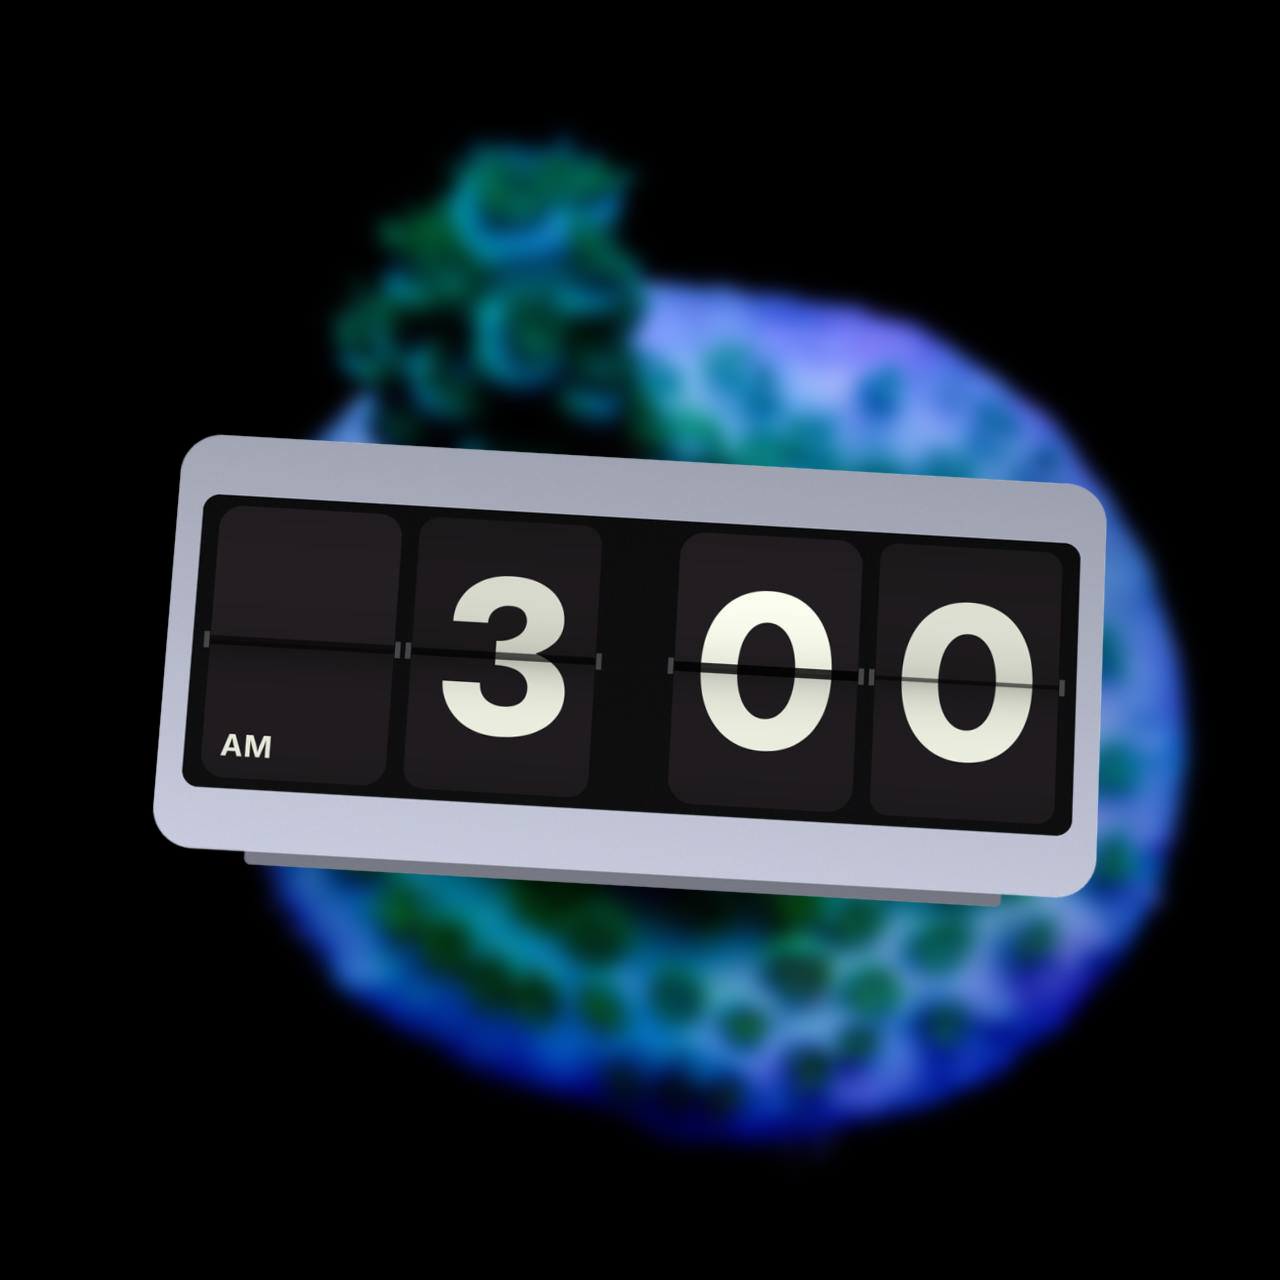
3.00
